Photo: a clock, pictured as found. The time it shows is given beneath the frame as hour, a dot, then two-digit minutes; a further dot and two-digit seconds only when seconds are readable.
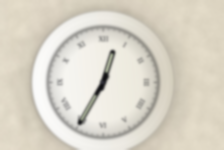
12.35
